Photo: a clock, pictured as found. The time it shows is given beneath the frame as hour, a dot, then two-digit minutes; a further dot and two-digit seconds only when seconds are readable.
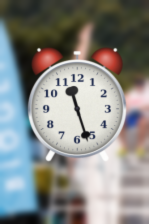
11.27
